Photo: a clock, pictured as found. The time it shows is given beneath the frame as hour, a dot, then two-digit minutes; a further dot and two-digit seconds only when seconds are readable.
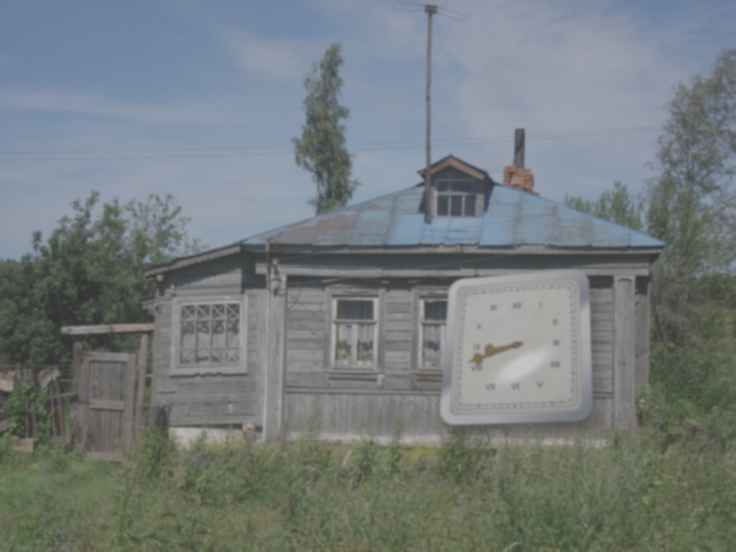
8.42
